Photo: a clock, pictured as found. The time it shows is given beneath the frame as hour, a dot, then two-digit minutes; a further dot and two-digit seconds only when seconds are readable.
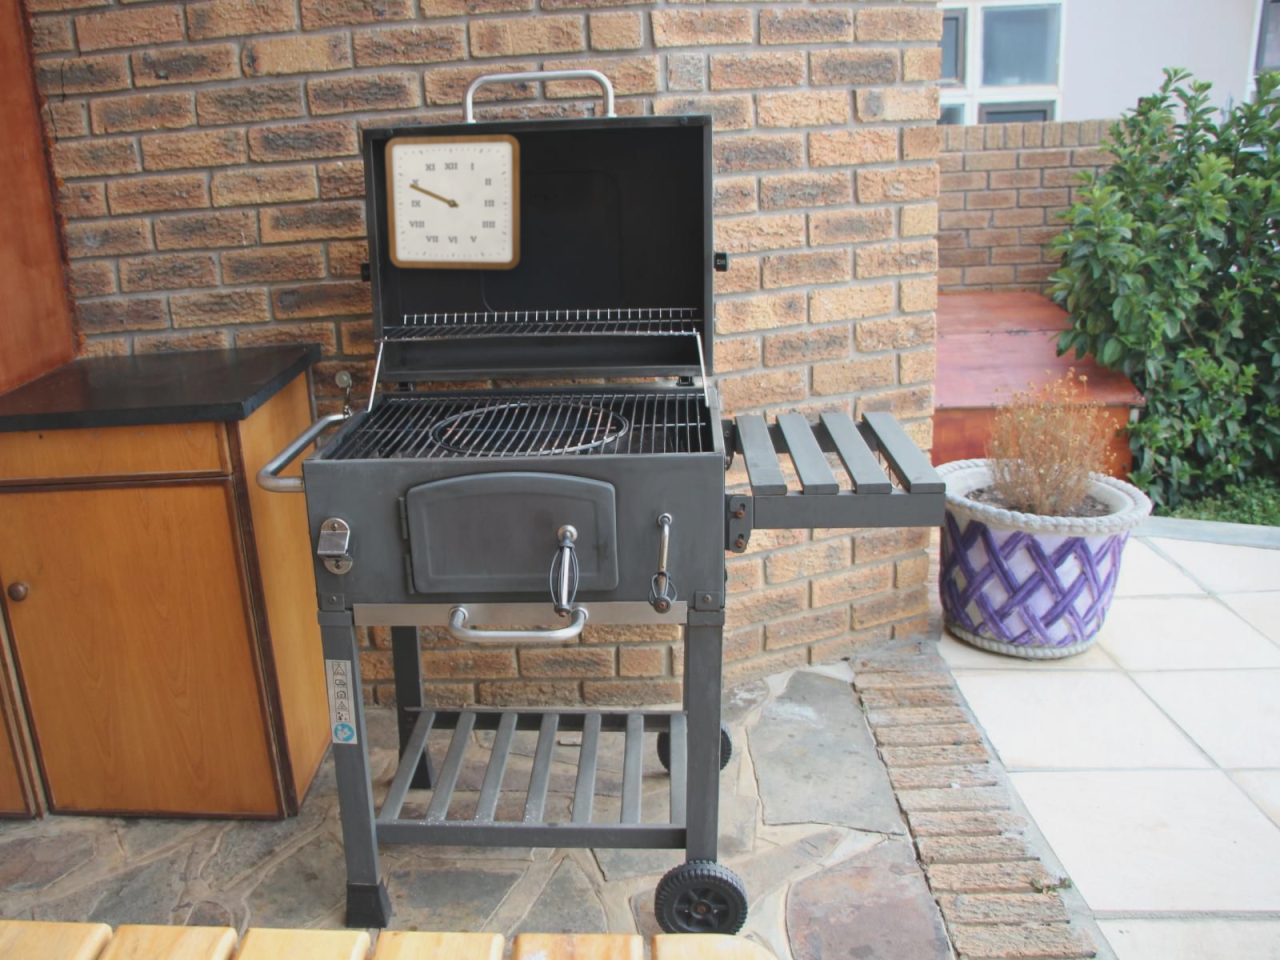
9.49
